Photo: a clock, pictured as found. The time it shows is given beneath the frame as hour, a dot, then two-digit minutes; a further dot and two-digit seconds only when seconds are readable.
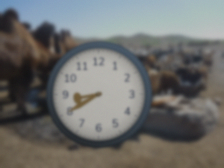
8.40
